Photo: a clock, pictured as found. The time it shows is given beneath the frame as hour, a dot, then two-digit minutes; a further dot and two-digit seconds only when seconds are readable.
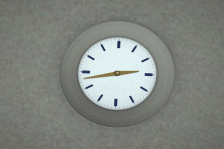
2.43
